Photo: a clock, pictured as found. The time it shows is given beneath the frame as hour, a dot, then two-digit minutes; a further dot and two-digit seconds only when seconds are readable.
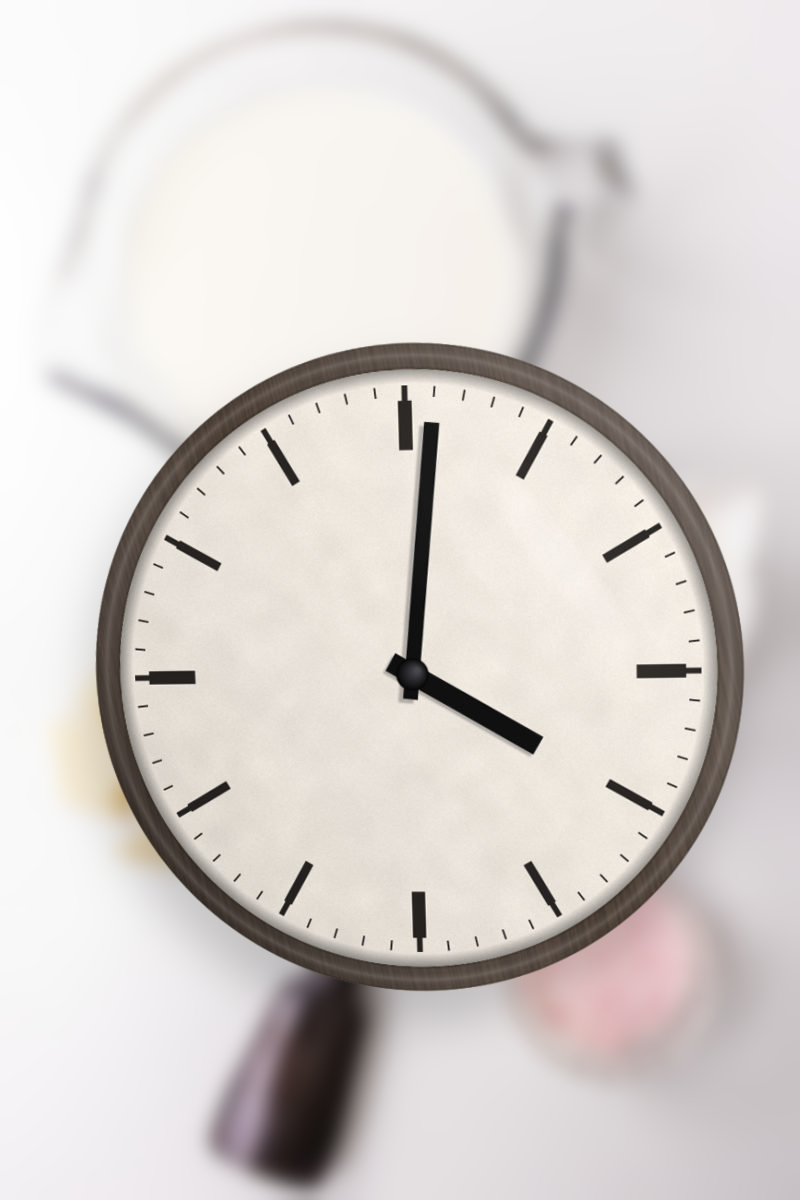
4.01
